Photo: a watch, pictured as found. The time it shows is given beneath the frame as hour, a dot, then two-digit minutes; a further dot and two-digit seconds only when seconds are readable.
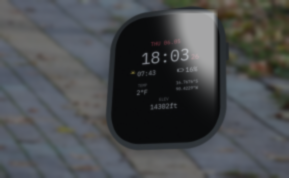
18.03
